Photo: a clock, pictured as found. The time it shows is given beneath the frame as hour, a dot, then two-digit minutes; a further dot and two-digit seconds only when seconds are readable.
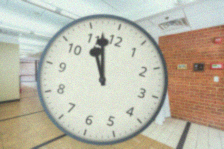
10.57
